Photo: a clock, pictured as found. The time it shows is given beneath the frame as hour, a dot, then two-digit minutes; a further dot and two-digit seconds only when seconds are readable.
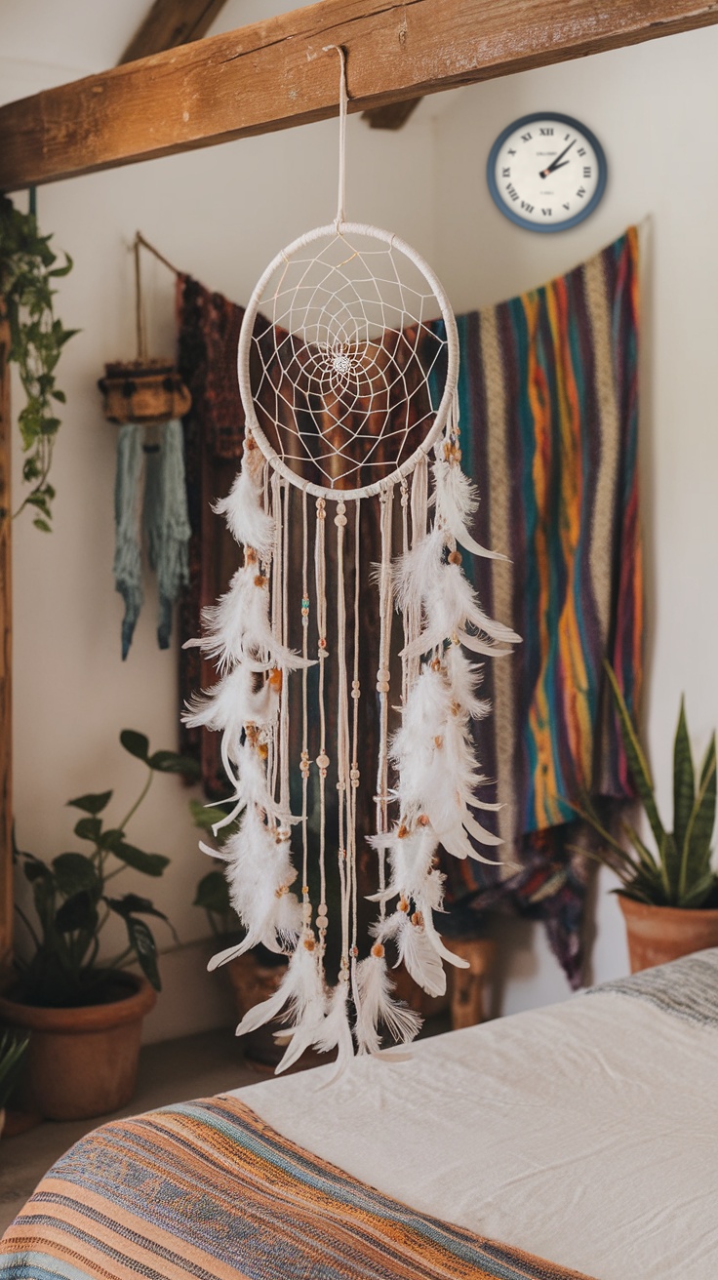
2.07
